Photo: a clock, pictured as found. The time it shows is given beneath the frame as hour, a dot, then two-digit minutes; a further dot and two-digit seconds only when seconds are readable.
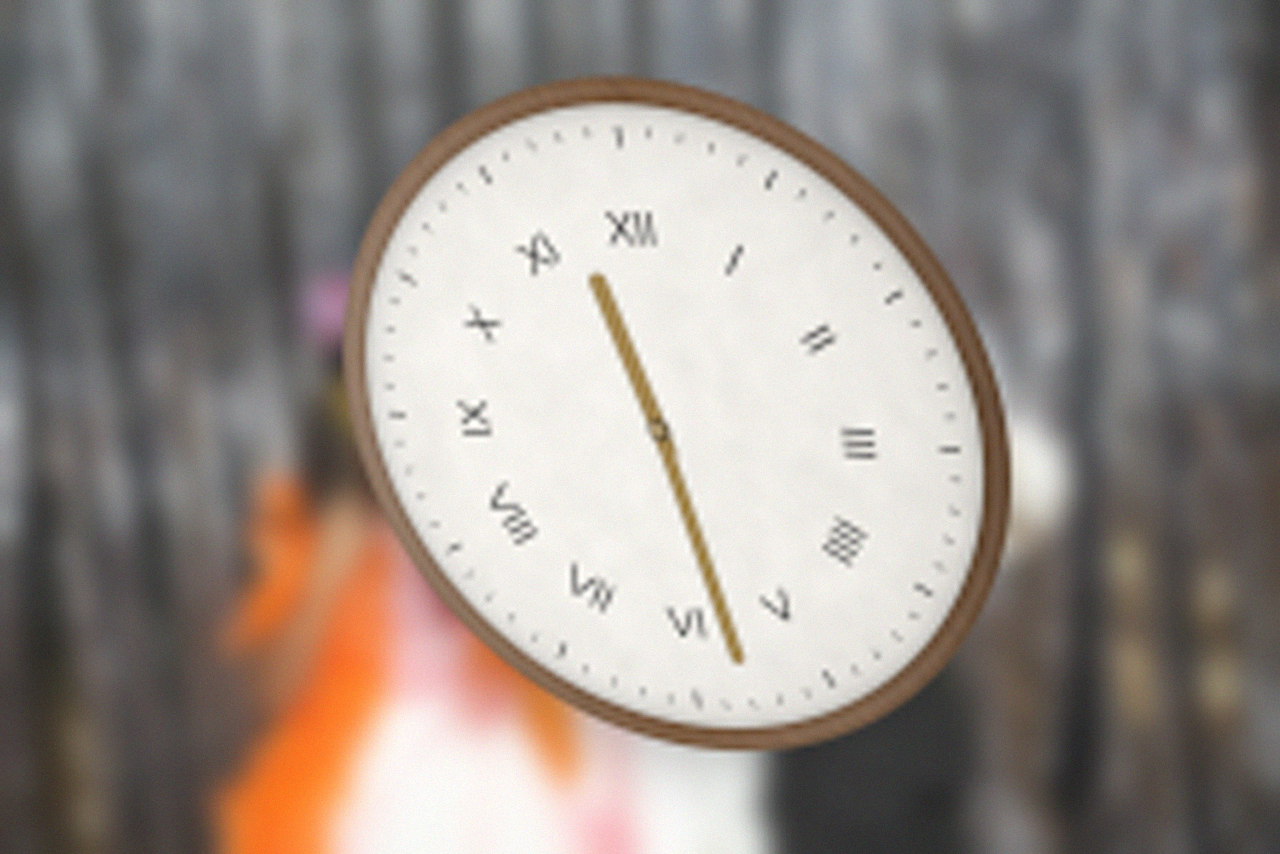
11.28
